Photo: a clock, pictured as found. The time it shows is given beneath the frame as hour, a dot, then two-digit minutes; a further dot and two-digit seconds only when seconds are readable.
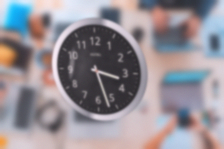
3.27
